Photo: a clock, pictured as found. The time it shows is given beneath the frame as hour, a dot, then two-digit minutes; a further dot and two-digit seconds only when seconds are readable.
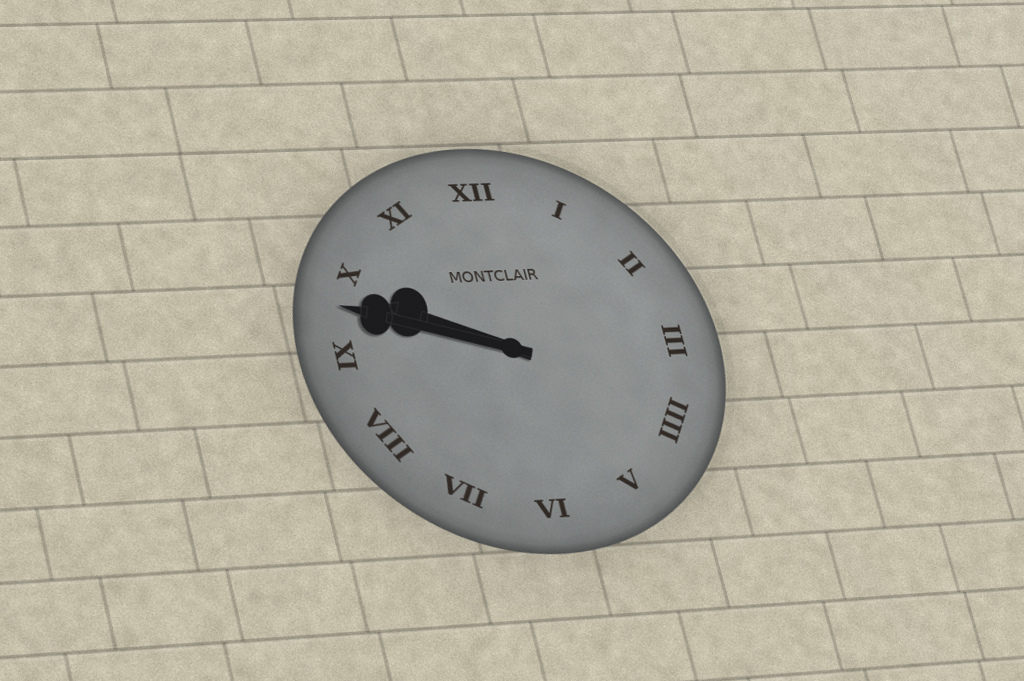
9.48
